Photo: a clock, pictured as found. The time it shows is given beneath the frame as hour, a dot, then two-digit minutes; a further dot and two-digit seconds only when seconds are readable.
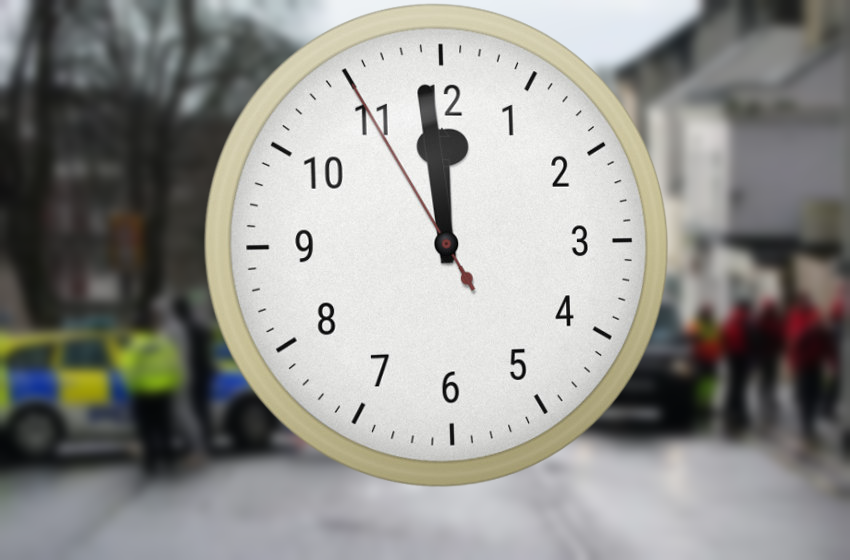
11.58.55
